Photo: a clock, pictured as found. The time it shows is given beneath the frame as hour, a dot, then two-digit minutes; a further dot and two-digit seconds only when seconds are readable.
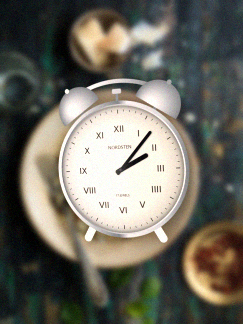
2.07
